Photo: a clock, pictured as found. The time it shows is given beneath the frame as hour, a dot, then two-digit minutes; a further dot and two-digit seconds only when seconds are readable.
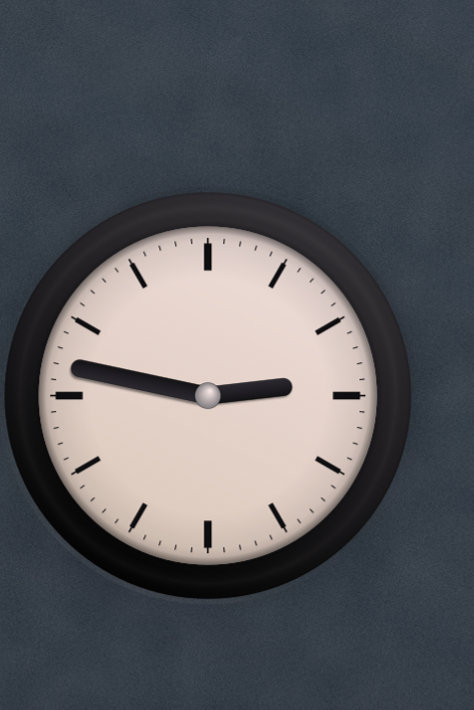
2.47
